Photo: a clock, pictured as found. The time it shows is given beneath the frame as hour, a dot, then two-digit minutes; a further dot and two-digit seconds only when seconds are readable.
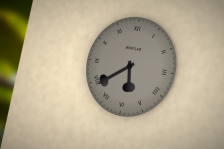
5.39
